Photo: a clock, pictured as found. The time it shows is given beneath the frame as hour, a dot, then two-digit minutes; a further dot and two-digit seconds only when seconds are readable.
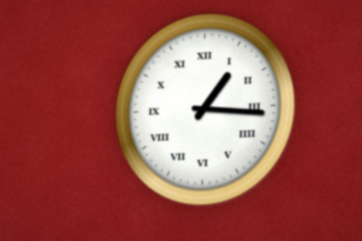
1.16
